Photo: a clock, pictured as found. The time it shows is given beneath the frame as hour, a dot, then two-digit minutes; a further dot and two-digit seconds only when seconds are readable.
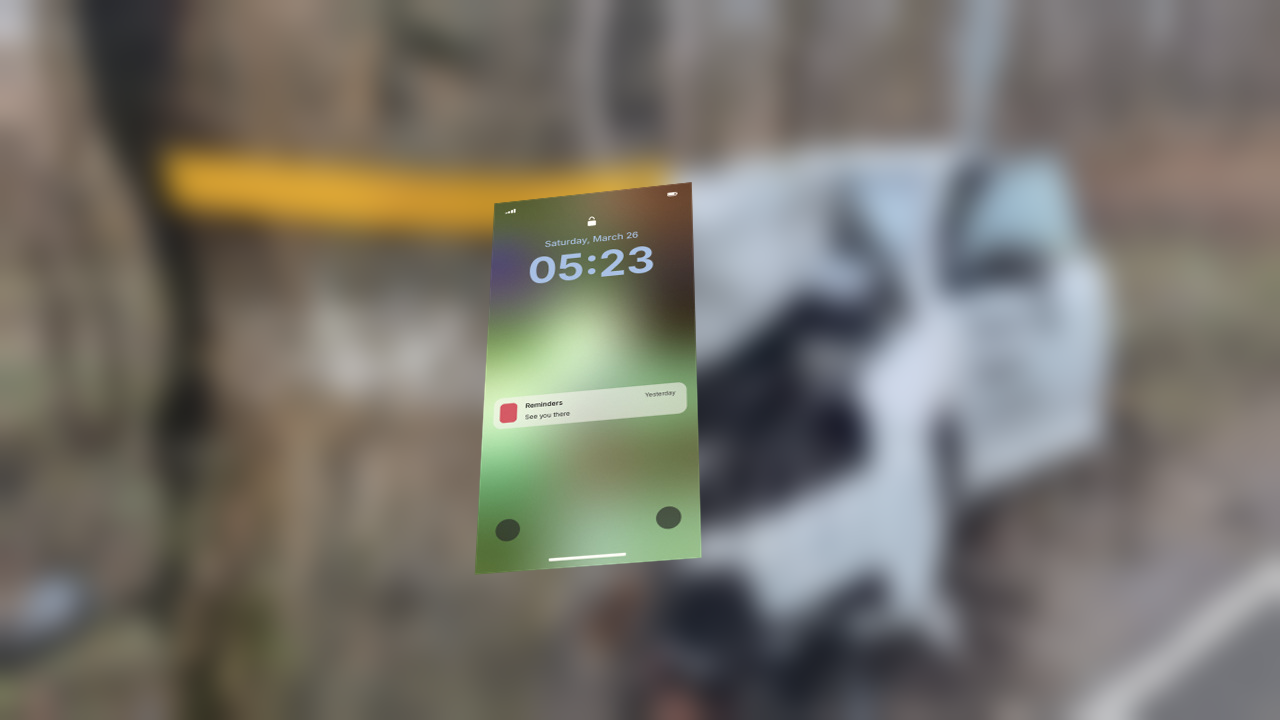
5.23
